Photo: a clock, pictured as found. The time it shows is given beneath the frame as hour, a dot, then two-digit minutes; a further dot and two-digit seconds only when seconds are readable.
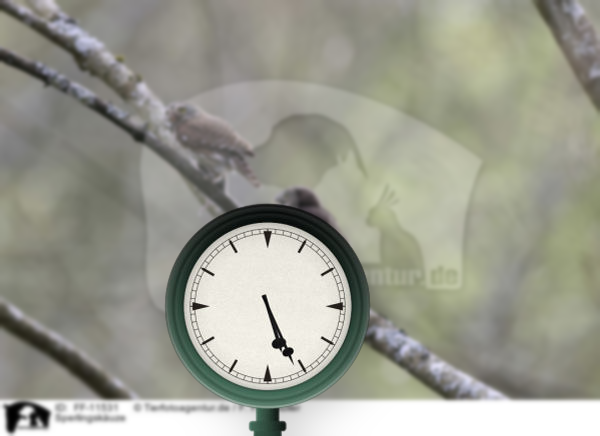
5.26
